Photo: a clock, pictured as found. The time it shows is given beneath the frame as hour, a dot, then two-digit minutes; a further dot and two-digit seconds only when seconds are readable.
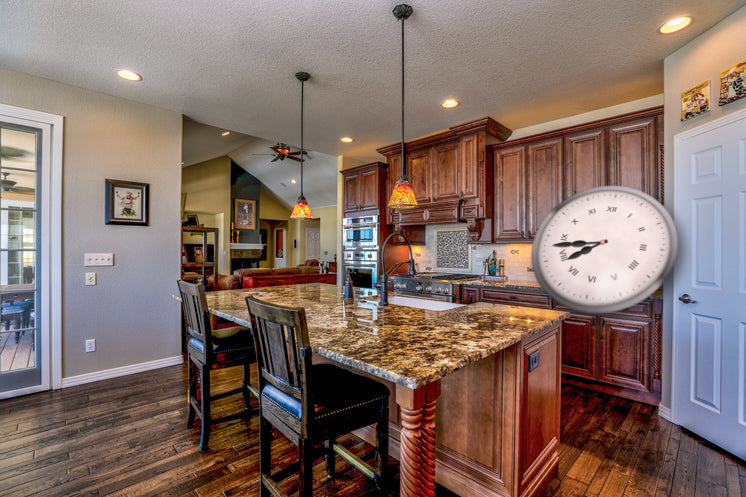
7.43
